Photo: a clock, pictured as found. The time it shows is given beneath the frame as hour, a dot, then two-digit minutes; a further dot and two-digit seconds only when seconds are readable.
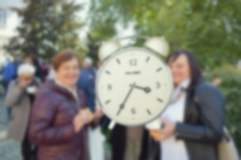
3.35
